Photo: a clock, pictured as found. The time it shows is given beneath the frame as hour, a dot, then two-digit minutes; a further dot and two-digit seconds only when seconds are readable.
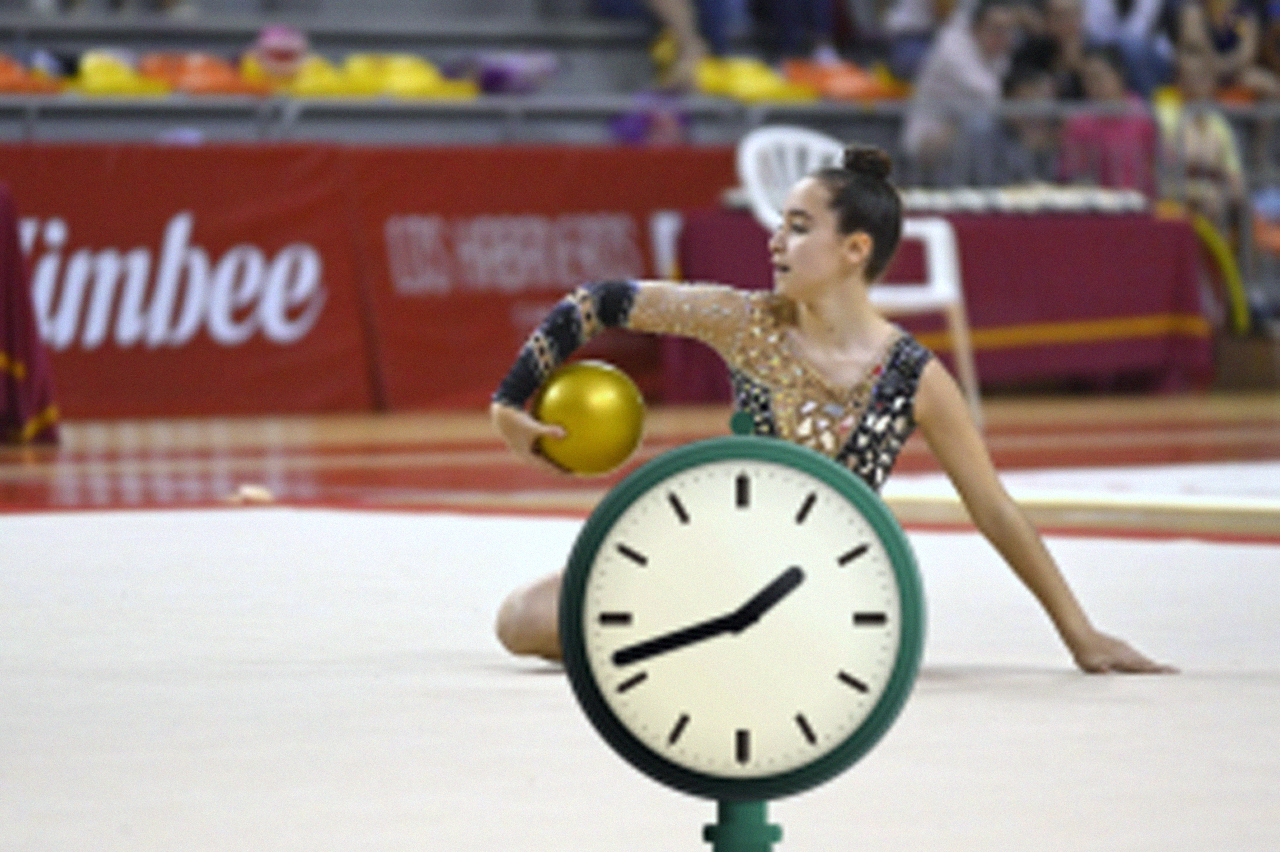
1.42
